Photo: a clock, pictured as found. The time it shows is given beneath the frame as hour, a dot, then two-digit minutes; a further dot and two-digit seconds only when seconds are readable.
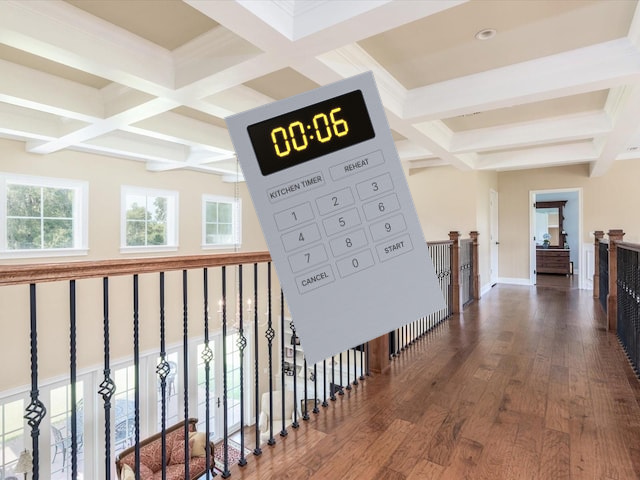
0.06
